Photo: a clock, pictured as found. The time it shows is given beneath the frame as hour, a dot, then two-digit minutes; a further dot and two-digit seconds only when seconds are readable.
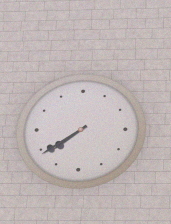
7.39
